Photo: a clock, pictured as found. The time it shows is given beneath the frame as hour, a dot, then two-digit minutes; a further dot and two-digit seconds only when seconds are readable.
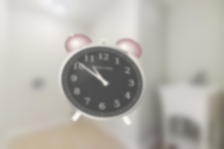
10.51
